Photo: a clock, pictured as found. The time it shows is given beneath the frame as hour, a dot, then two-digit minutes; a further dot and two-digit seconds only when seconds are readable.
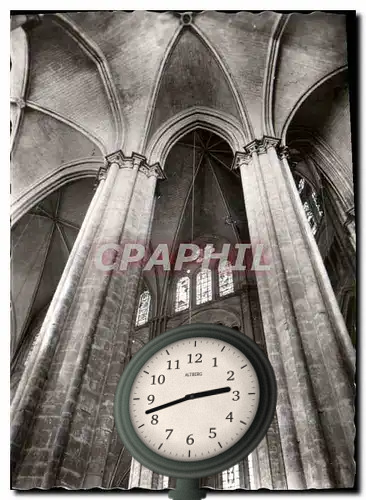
2.42
